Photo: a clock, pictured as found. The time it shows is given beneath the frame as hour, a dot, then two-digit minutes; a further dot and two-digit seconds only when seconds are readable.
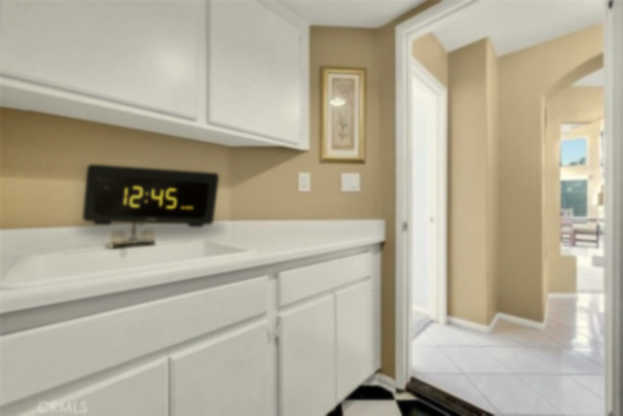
12.45
